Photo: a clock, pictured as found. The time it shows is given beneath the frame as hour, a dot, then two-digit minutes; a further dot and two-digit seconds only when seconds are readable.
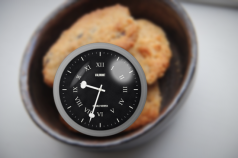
9.33
